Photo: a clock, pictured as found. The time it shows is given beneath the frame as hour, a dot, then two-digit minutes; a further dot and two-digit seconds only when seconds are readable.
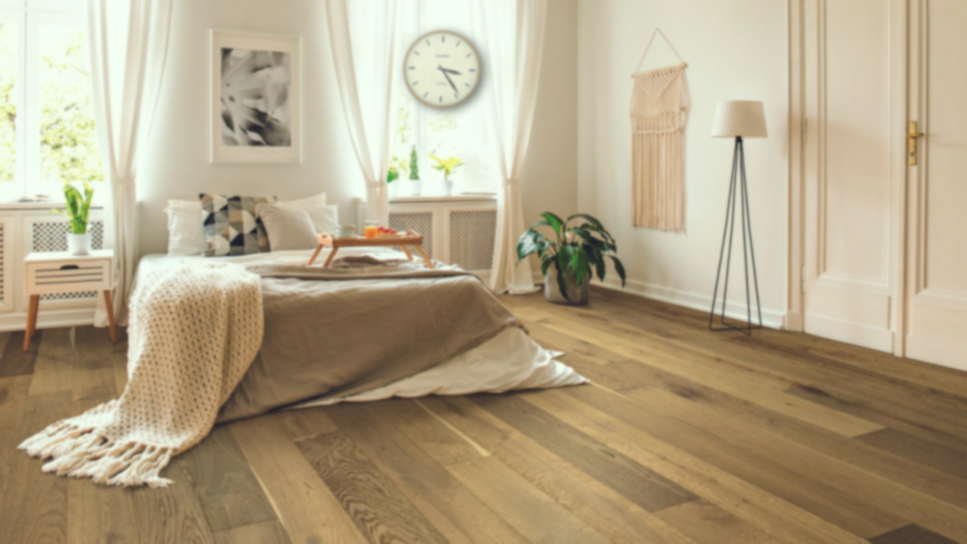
3.24
